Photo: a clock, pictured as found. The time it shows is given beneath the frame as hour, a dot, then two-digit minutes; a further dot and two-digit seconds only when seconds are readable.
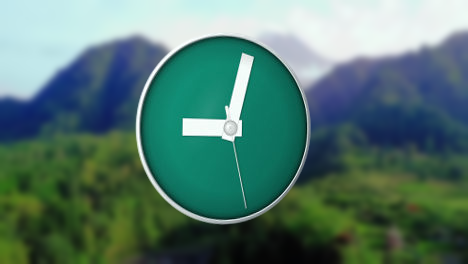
9.02.28
